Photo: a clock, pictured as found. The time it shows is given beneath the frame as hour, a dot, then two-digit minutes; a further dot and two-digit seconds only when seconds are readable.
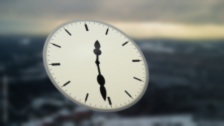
12.31
